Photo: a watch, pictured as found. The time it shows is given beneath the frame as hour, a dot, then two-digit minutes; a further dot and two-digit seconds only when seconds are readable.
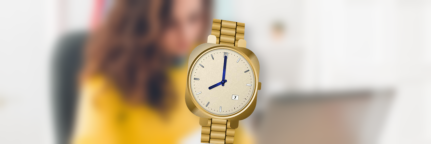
8.00
